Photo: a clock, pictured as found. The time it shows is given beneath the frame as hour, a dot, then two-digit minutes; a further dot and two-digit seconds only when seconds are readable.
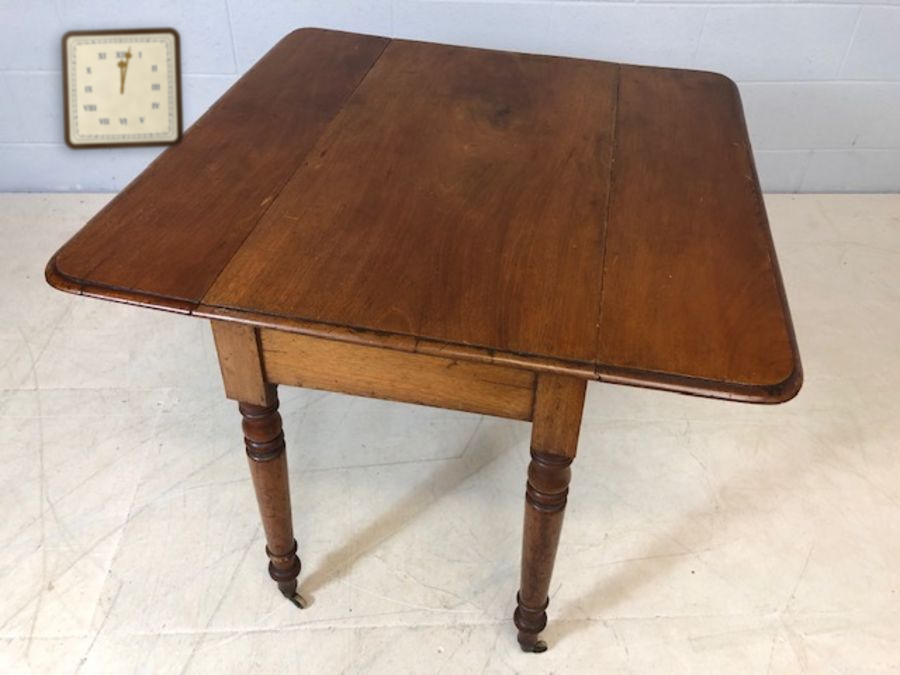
12.02
